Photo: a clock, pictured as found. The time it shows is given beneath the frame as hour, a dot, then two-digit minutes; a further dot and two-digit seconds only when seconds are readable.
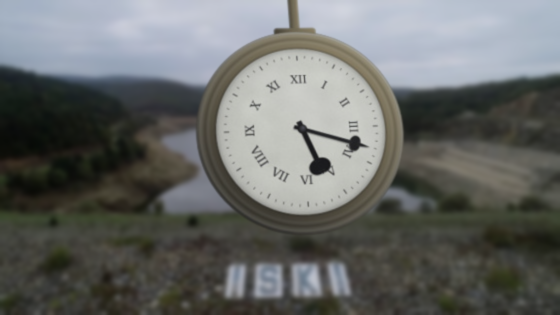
5.18
